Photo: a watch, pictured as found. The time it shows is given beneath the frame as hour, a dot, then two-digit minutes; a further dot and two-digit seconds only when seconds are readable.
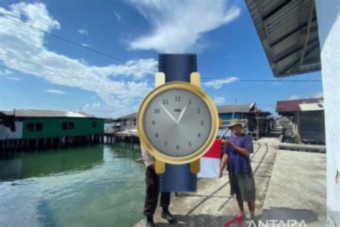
12.53
